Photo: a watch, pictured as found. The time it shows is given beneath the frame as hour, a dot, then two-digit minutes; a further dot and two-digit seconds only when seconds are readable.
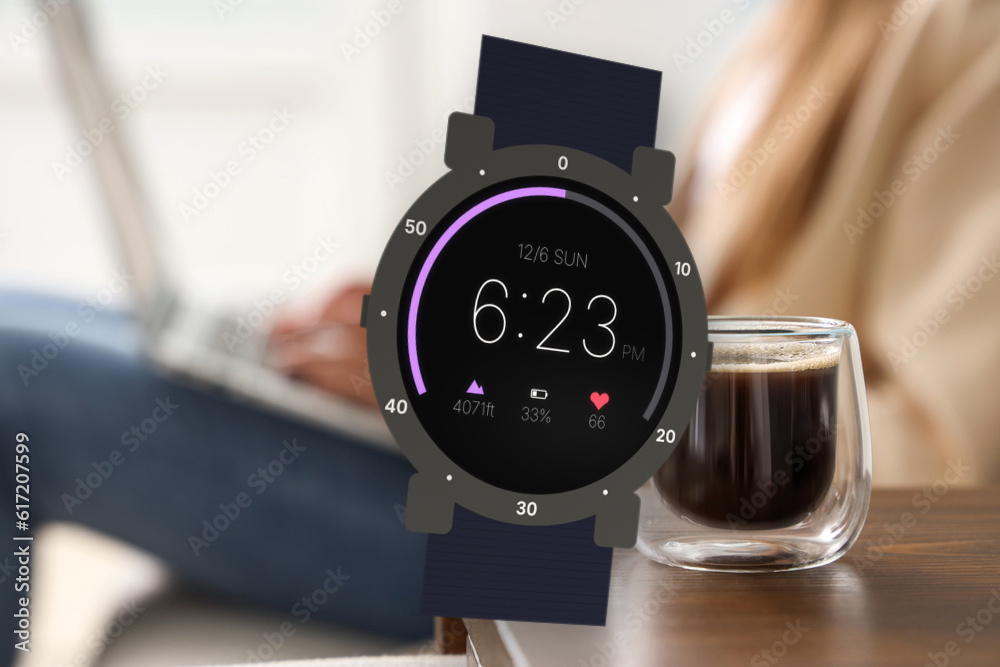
6.23
